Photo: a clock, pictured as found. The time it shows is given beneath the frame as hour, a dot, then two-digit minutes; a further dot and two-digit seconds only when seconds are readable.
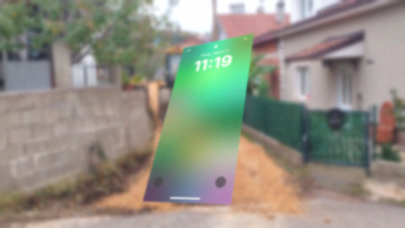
11.19
